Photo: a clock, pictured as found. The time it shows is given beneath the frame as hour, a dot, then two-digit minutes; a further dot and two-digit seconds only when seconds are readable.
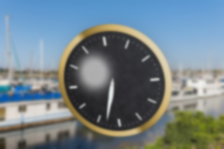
6.33
